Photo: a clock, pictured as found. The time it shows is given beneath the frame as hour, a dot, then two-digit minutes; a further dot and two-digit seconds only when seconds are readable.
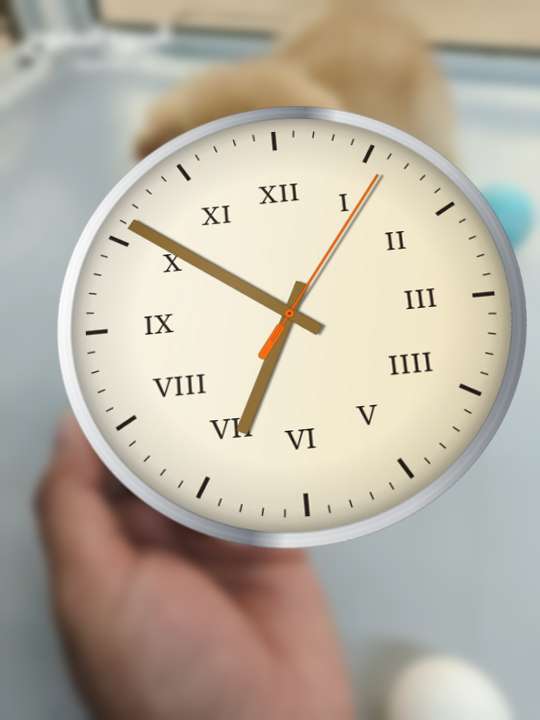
6.51.06
